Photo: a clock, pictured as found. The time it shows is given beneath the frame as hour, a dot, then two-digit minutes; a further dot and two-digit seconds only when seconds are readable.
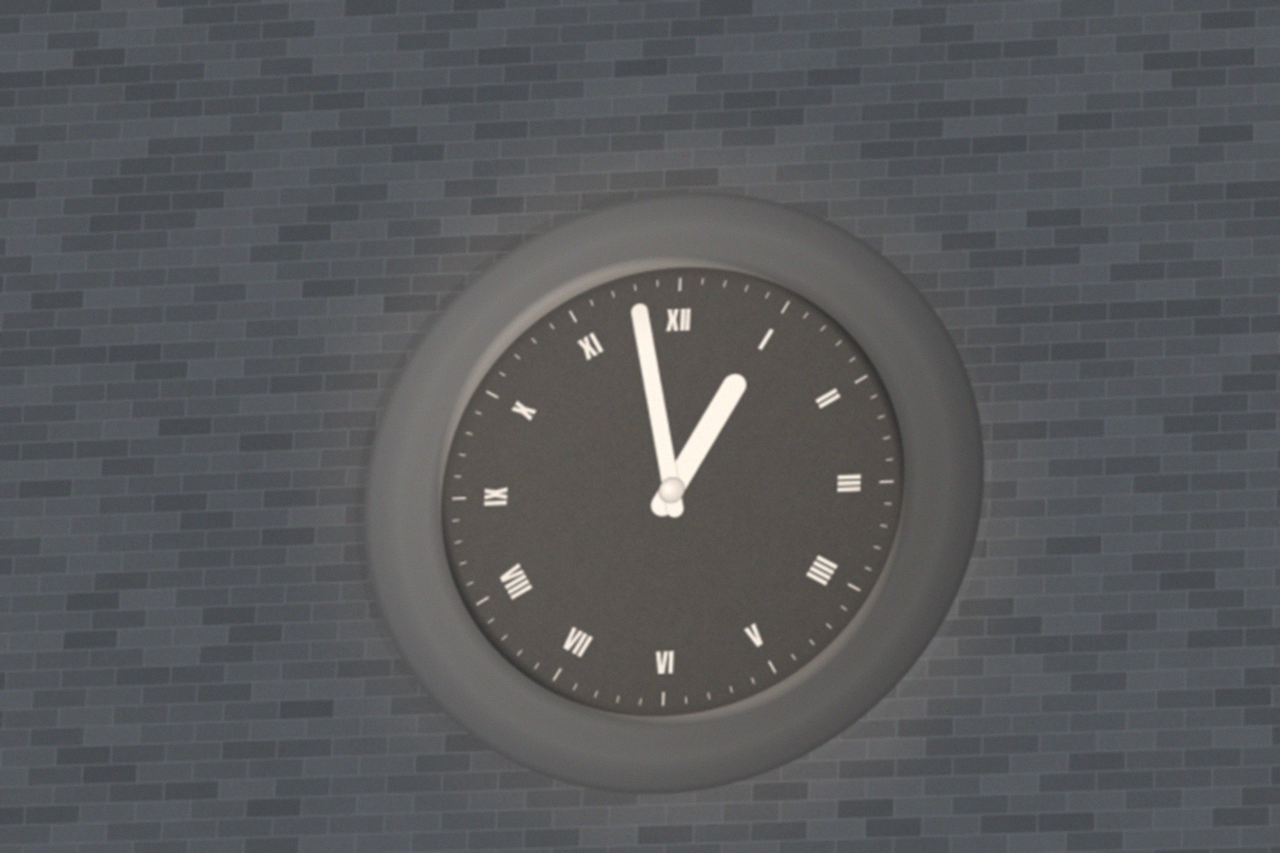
12.58
